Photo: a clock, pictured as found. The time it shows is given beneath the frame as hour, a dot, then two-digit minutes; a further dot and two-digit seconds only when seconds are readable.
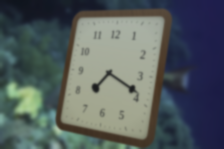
7.19
